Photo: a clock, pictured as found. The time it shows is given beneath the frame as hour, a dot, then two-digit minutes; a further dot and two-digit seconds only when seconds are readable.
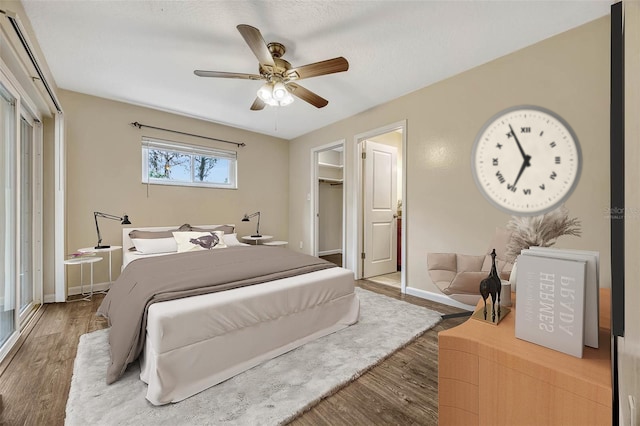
6.56
